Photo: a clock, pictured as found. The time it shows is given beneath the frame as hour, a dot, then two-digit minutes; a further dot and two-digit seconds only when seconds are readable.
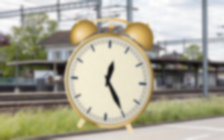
12.25
